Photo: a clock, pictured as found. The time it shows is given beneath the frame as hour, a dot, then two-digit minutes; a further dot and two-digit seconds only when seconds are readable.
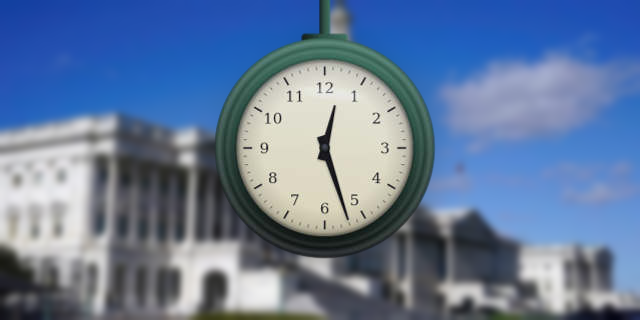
12.27
